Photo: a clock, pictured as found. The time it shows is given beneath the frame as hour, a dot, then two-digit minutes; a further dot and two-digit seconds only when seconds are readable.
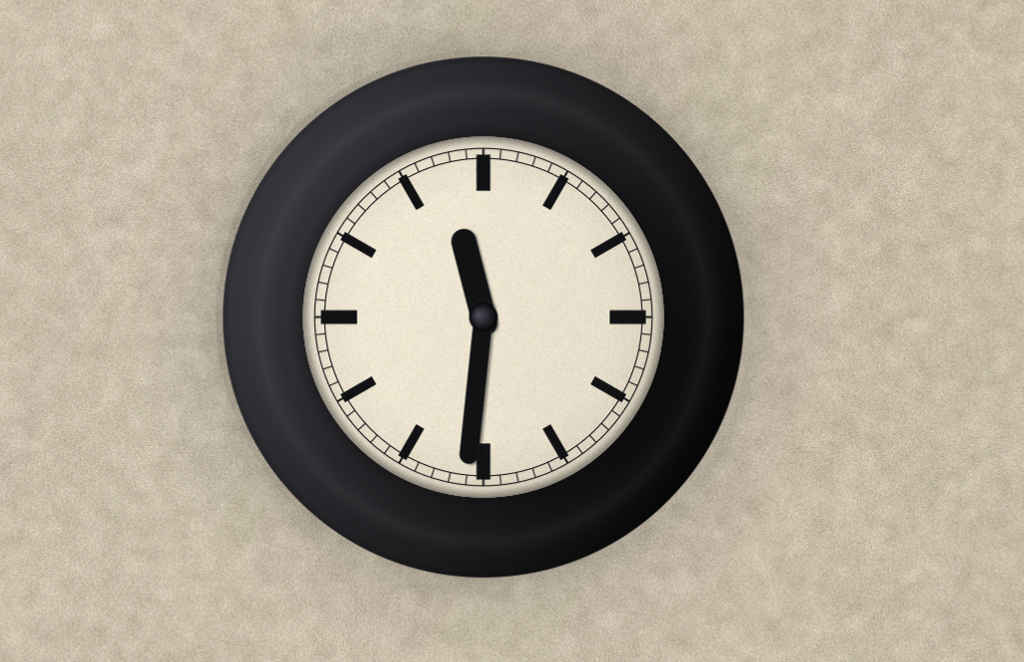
11.31
